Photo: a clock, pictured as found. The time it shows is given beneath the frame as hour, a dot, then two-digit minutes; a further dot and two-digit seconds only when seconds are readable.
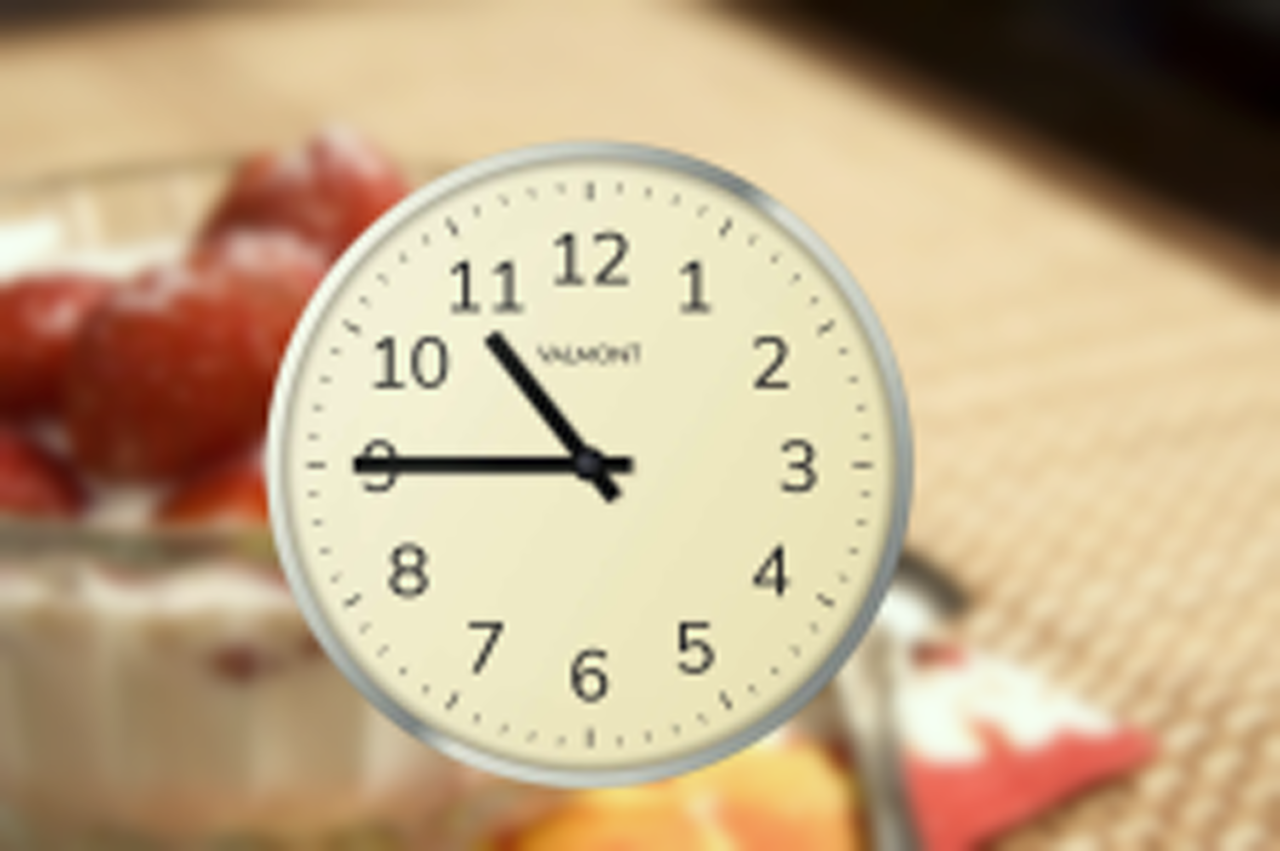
10.45
